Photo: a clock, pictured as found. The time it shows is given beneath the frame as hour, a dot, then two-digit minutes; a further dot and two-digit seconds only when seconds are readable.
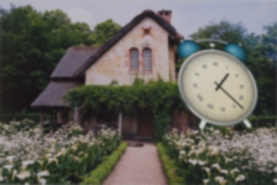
1.23
